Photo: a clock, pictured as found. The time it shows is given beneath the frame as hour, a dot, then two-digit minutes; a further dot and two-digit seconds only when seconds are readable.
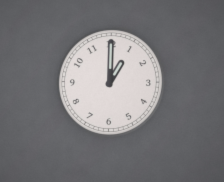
1.00
